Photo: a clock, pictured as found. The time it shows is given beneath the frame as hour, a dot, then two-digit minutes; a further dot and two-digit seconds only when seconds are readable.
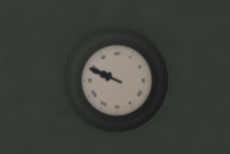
9.49
